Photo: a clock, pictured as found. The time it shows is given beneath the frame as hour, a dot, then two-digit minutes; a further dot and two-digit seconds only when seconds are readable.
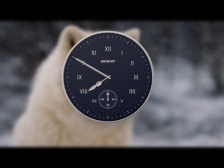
7.50
